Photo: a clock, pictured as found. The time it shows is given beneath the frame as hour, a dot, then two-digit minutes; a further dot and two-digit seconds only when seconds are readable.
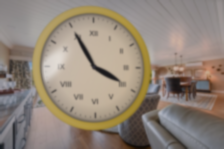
3.55
